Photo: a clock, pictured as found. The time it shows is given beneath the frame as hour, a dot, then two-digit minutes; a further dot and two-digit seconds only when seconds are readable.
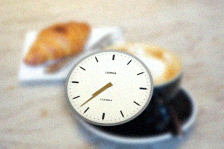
7.37
